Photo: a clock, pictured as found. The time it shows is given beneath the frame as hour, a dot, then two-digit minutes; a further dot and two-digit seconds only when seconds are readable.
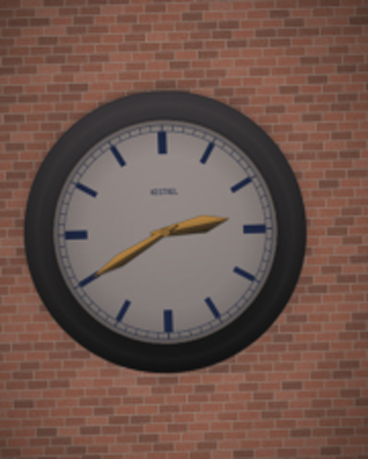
2.40
